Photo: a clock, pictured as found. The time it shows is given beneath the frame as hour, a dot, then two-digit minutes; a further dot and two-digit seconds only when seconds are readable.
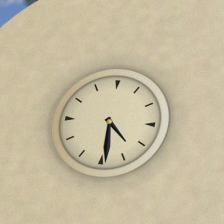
4.29
